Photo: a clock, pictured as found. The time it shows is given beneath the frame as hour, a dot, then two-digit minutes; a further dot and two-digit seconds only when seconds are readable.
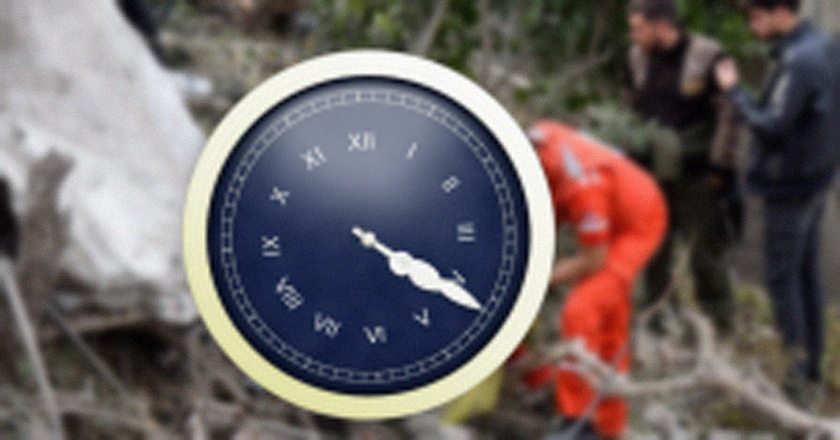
4.21
